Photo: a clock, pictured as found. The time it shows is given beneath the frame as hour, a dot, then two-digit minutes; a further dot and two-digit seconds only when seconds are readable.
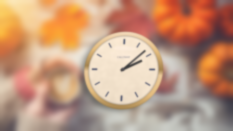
2.08
